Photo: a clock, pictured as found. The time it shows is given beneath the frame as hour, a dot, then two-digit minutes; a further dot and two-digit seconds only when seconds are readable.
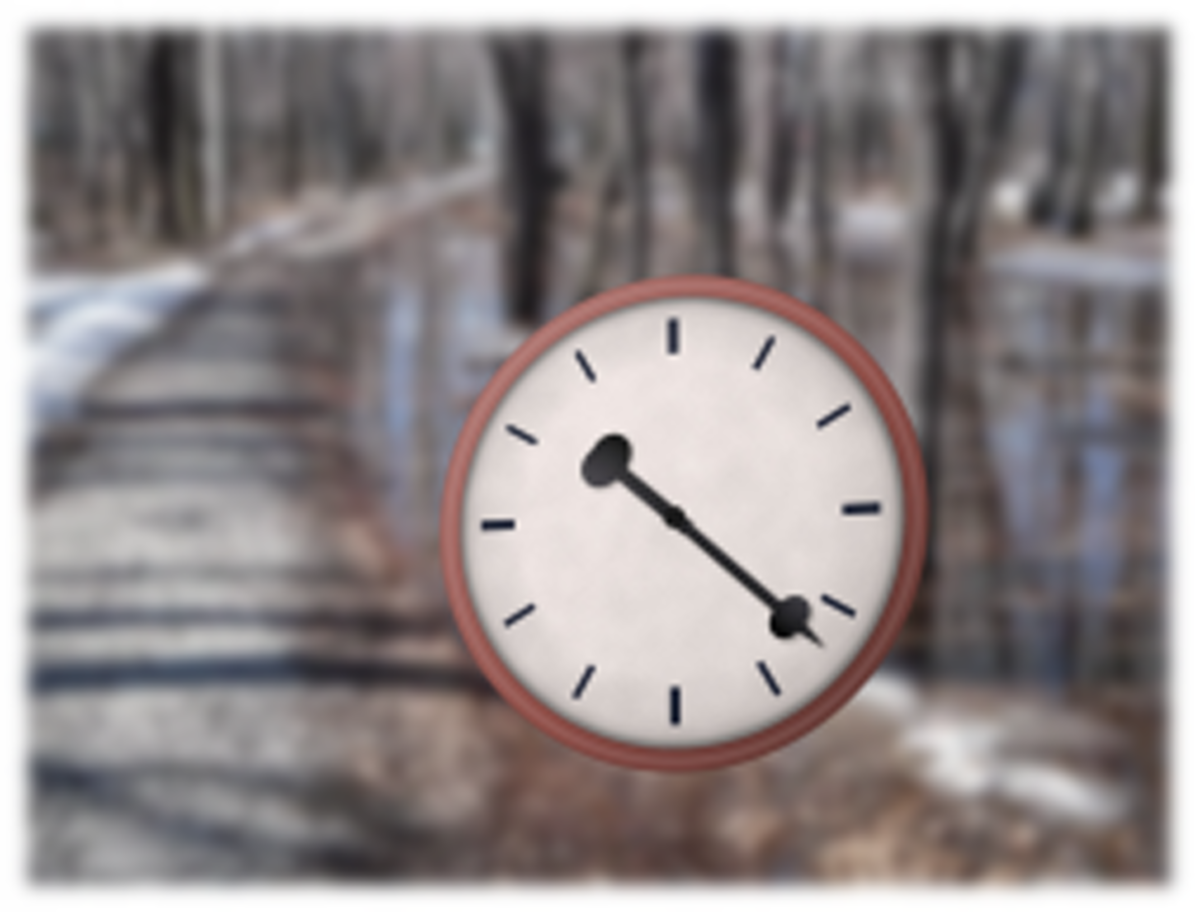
10.22
